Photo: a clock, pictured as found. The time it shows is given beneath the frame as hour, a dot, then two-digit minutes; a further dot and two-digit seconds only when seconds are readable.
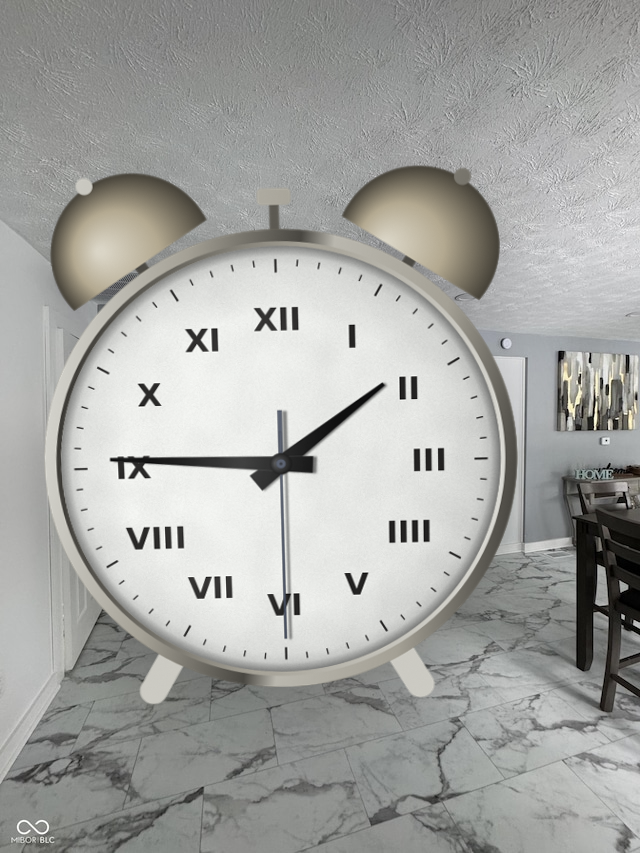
1.45.30
